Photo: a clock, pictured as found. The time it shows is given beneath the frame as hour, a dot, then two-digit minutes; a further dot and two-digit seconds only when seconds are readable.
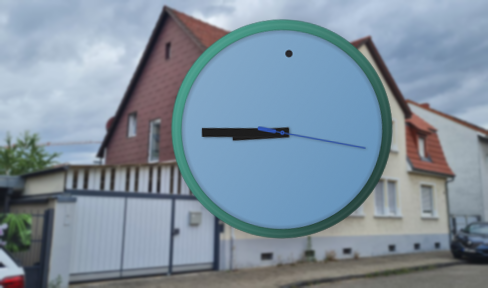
8.44.16
